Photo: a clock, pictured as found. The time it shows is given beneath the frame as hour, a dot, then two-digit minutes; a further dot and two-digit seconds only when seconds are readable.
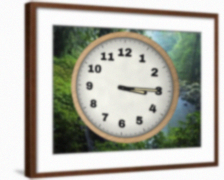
3.15
